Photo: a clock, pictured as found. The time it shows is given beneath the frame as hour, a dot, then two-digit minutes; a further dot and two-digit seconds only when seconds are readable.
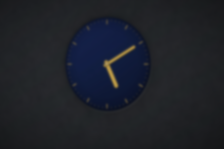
5.10
